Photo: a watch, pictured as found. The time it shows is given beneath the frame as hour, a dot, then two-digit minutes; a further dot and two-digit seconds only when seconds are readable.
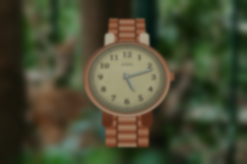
5.12
